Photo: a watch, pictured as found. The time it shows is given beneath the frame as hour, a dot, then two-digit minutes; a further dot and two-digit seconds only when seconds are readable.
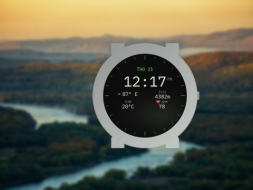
12.17
